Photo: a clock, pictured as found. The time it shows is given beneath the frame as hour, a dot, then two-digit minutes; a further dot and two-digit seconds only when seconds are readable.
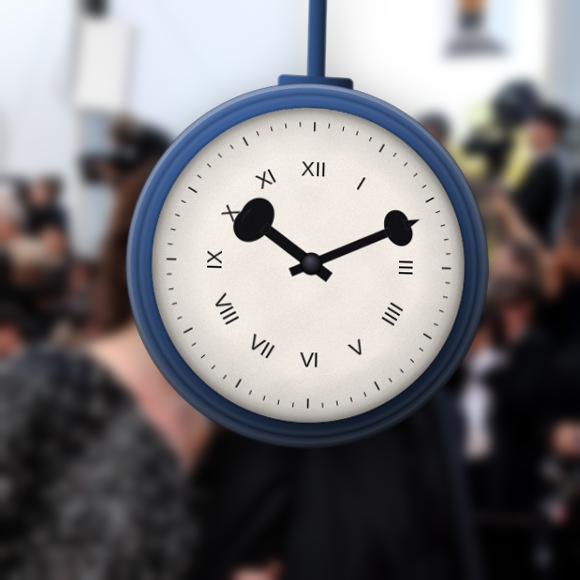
10.11
